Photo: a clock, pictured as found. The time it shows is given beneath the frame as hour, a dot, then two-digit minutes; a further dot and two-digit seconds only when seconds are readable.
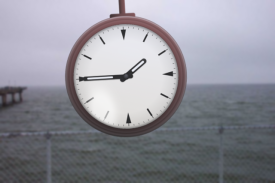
1.45
